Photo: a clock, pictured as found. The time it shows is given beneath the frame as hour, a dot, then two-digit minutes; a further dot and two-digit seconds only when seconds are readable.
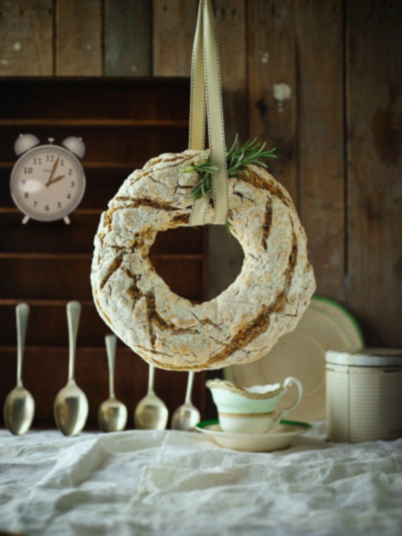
2.03
